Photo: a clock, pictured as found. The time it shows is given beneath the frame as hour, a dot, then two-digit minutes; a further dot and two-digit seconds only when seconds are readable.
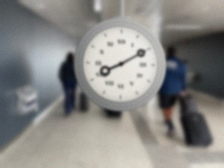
8.10
